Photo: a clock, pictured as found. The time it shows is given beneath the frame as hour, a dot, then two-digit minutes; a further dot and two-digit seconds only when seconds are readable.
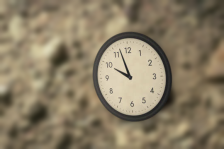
9.57
